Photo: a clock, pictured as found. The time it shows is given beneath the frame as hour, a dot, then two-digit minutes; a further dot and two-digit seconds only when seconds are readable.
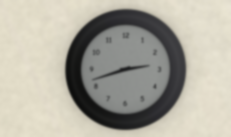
2.42
